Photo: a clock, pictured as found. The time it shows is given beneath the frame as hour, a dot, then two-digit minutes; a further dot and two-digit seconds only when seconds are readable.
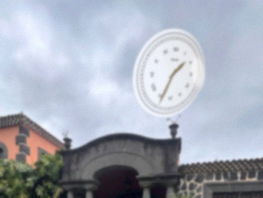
1.34
